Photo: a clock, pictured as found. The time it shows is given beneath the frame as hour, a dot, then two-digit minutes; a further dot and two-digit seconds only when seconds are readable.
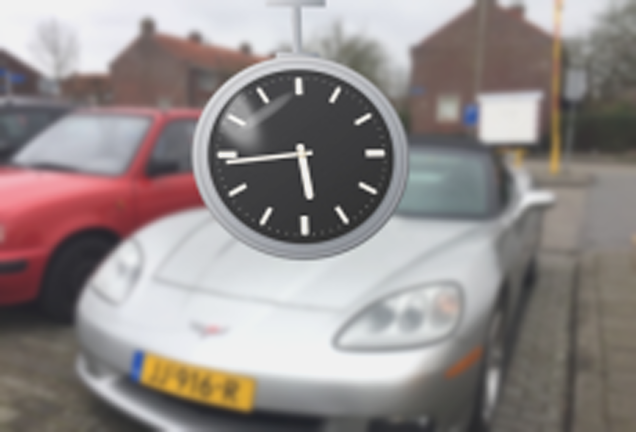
5.44
